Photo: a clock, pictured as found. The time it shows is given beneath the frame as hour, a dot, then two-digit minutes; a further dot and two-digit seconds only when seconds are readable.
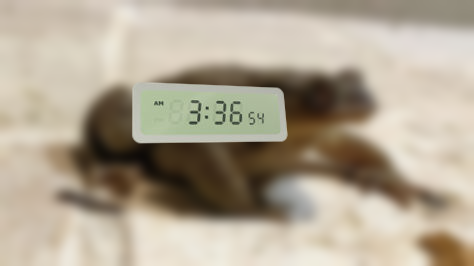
3.36.54
